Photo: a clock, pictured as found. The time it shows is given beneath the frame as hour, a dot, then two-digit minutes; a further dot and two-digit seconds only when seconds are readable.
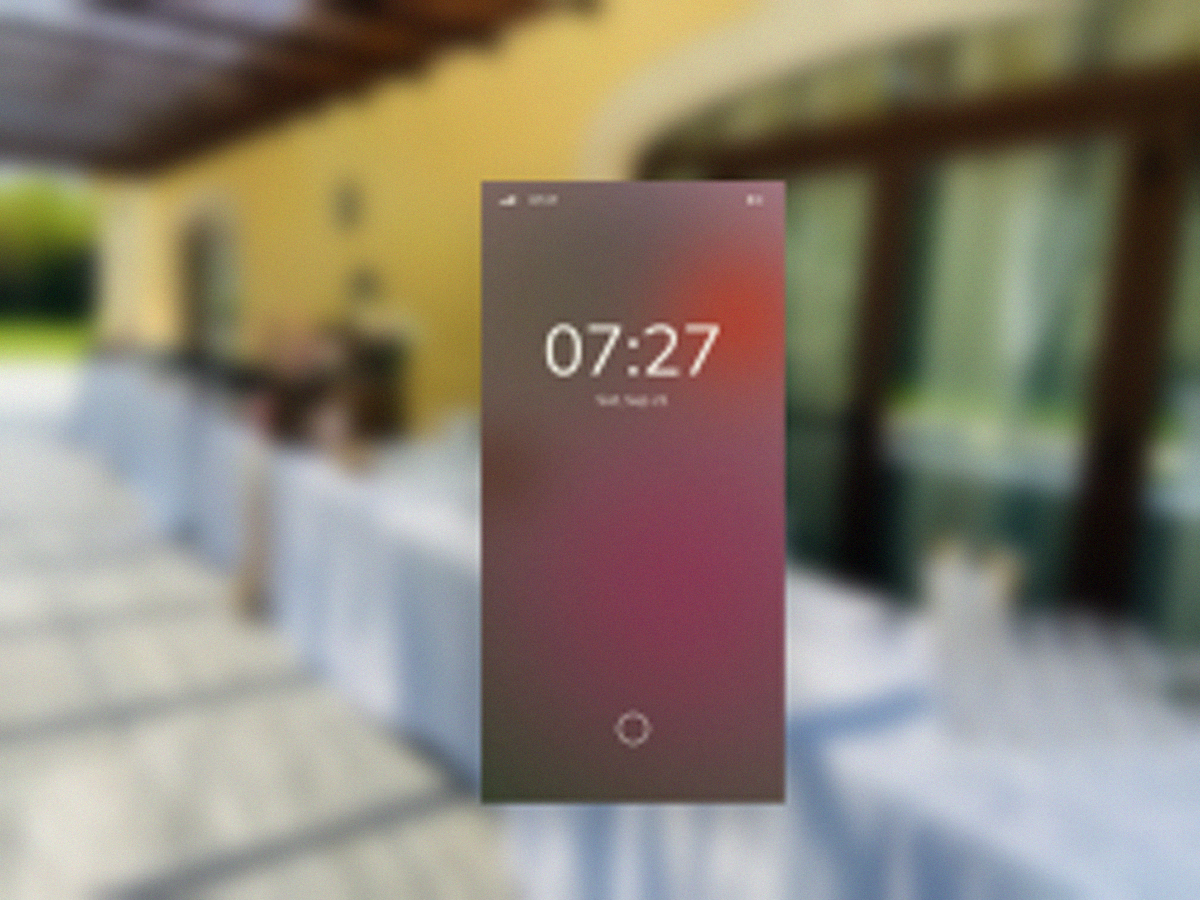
7.27
